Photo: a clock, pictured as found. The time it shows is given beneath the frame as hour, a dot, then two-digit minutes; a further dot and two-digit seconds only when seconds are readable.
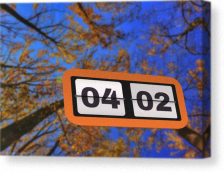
4.02
